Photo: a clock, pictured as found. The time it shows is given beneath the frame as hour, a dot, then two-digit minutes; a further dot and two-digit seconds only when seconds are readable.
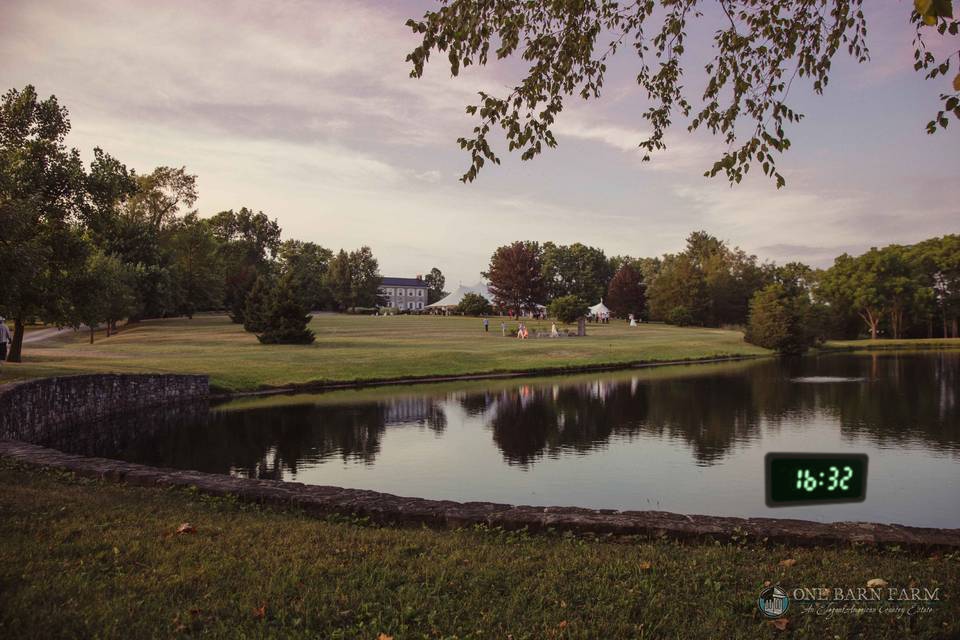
16.32
